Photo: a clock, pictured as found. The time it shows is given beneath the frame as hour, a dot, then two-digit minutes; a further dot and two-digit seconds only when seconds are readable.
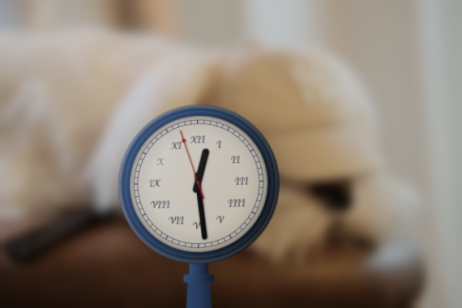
12.28.57
